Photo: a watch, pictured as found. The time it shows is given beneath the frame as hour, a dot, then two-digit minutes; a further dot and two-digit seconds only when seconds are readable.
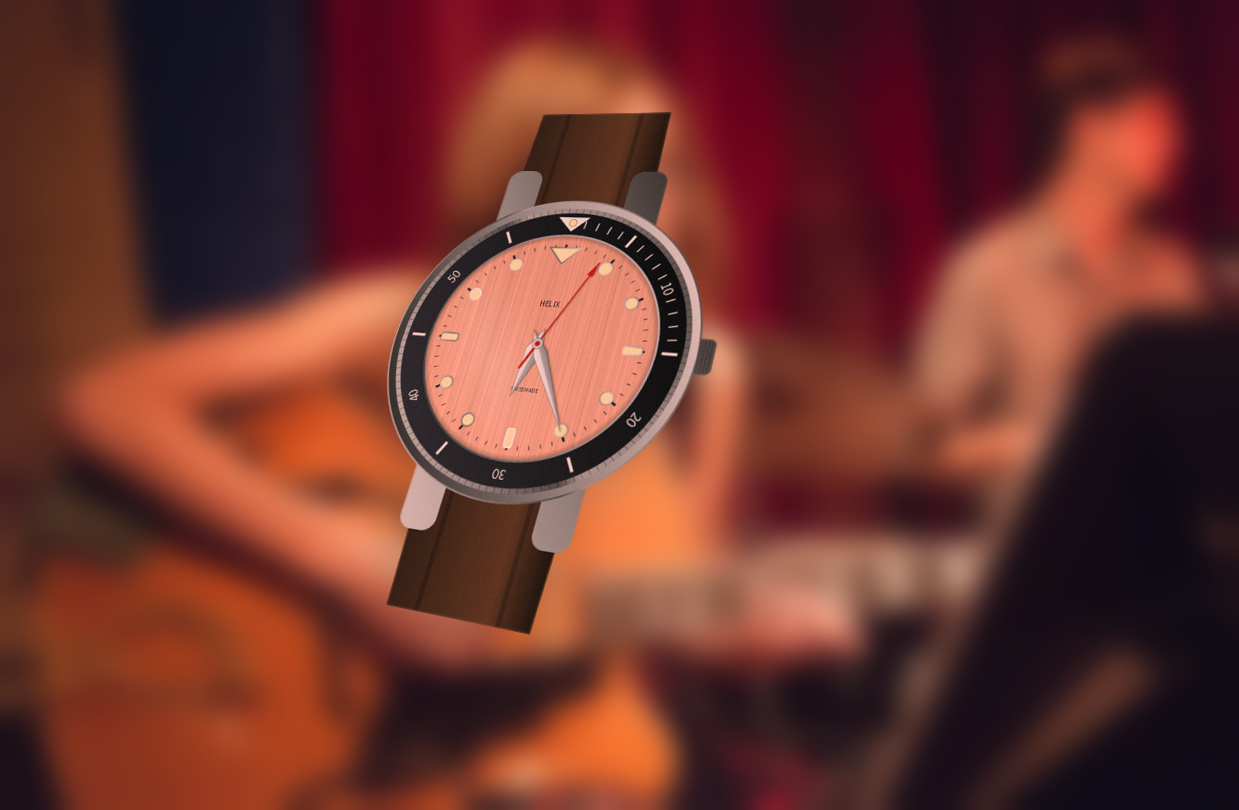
6.25.04
